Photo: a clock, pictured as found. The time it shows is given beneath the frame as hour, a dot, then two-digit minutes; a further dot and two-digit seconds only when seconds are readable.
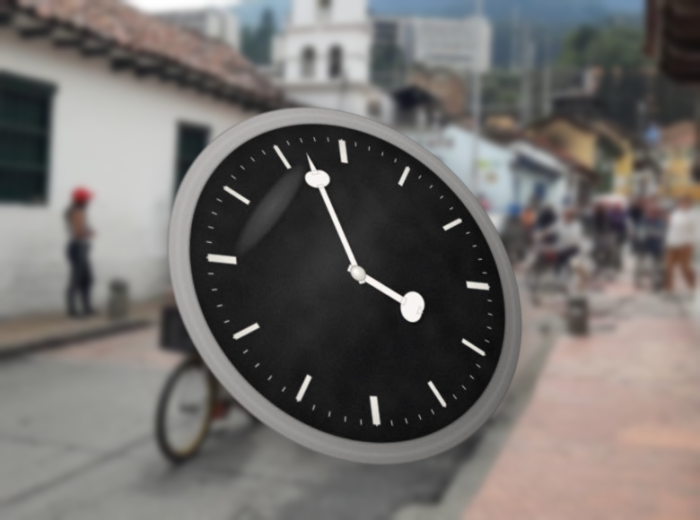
3.57
